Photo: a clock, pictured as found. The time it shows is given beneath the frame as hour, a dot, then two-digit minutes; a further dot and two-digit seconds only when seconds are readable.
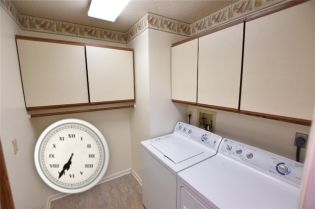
6.35
